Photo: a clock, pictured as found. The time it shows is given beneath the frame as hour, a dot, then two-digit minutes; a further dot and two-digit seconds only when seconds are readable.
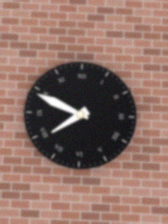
7.49
